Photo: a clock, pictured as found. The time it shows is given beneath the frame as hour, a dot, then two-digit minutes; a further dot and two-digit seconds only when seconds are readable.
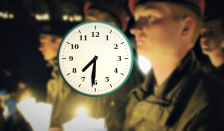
7.31
